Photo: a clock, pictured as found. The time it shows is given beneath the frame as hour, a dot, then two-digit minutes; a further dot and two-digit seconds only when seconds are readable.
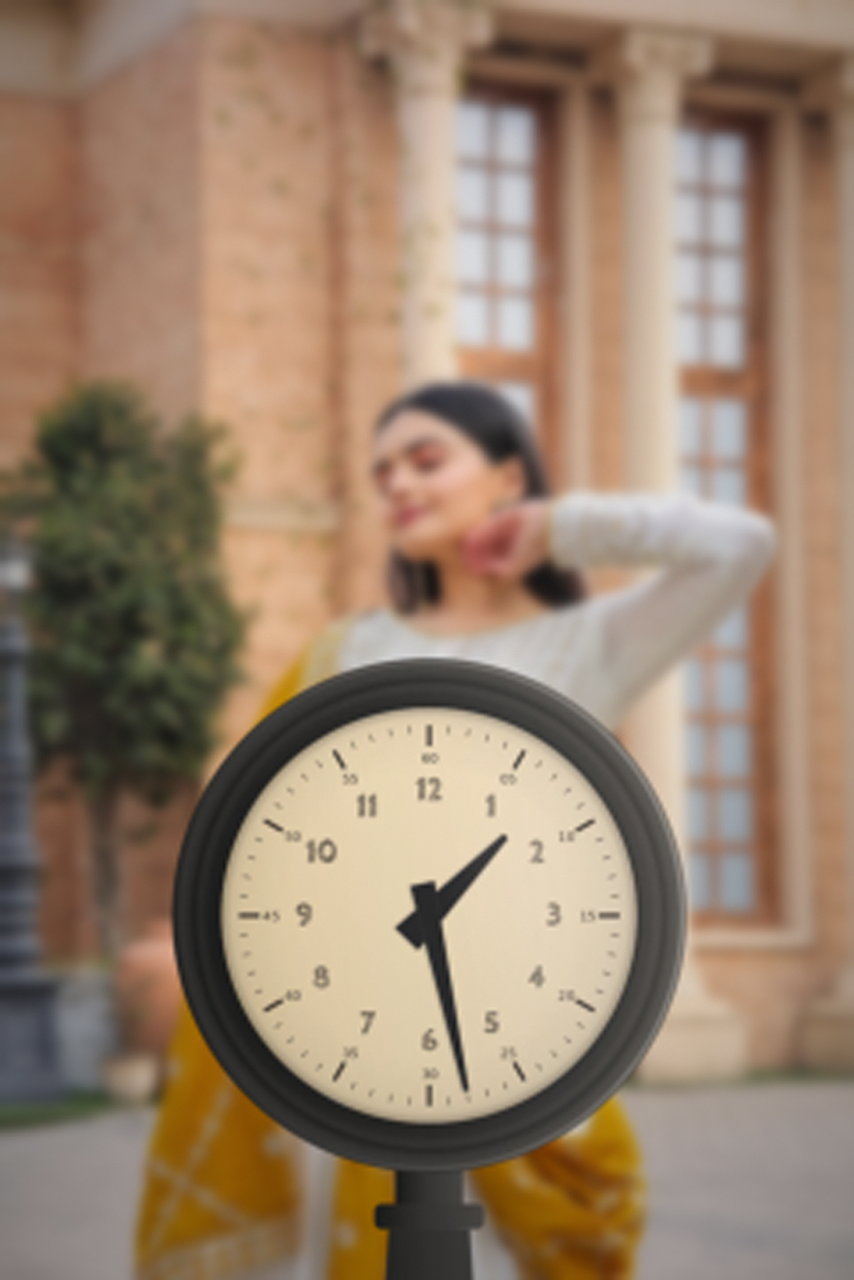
1.28
